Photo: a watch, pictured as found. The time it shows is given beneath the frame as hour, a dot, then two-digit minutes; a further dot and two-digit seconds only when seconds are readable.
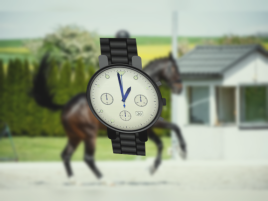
12.59
